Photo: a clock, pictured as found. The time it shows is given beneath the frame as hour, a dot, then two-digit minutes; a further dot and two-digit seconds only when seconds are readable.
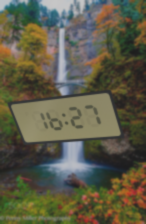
16.27
